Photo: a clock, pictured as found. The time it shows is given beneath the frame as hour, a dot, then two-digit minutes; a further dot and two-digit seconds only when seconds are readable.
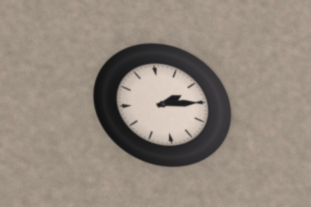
2.15
